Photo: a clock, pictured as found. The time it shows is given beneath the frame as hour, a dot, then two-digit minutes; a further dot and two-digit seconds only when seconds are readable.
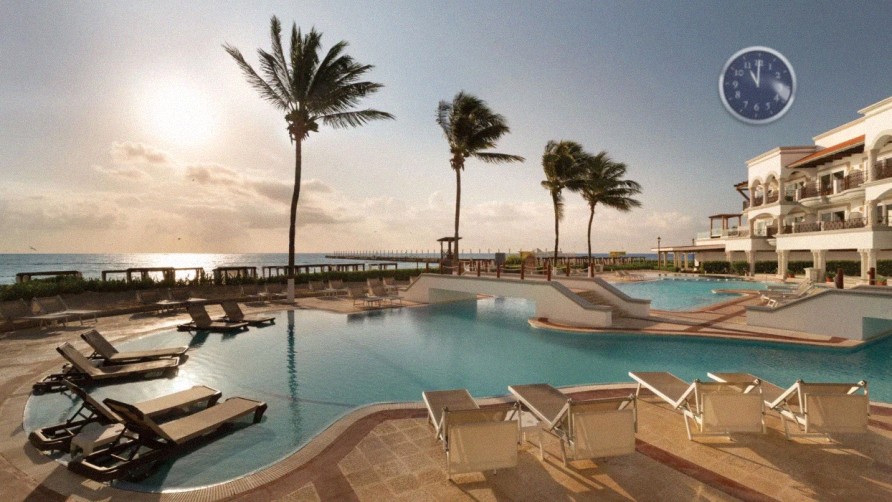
11.00
